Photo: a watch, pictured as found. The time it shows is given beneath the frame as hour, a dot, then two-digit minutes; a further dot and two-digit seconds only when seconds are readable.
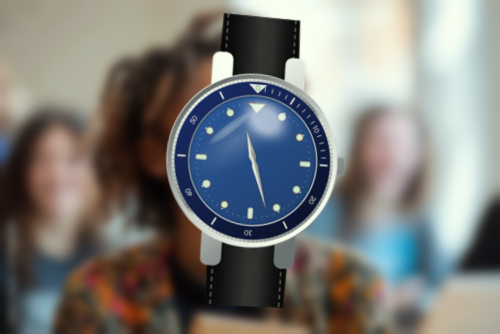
11.27
